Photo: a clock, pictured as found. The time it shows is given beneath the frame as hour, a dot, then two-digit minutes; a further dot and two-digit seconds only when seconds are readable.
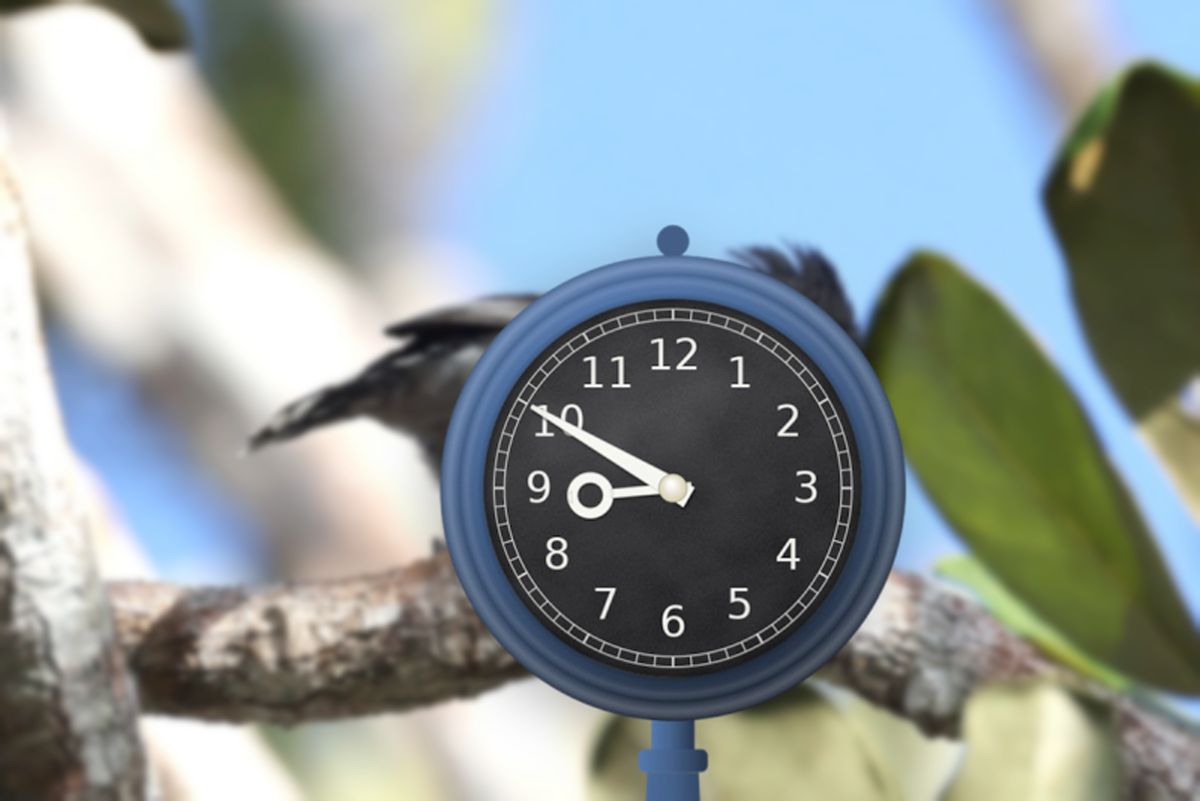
8.50
